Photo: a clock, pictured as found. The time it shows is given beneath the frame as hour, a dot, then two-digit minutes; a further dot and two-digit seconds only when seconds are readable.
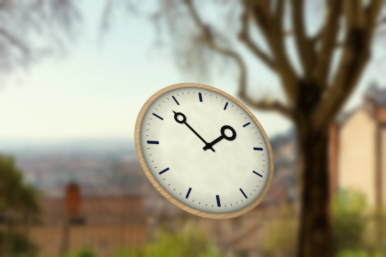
1.53
